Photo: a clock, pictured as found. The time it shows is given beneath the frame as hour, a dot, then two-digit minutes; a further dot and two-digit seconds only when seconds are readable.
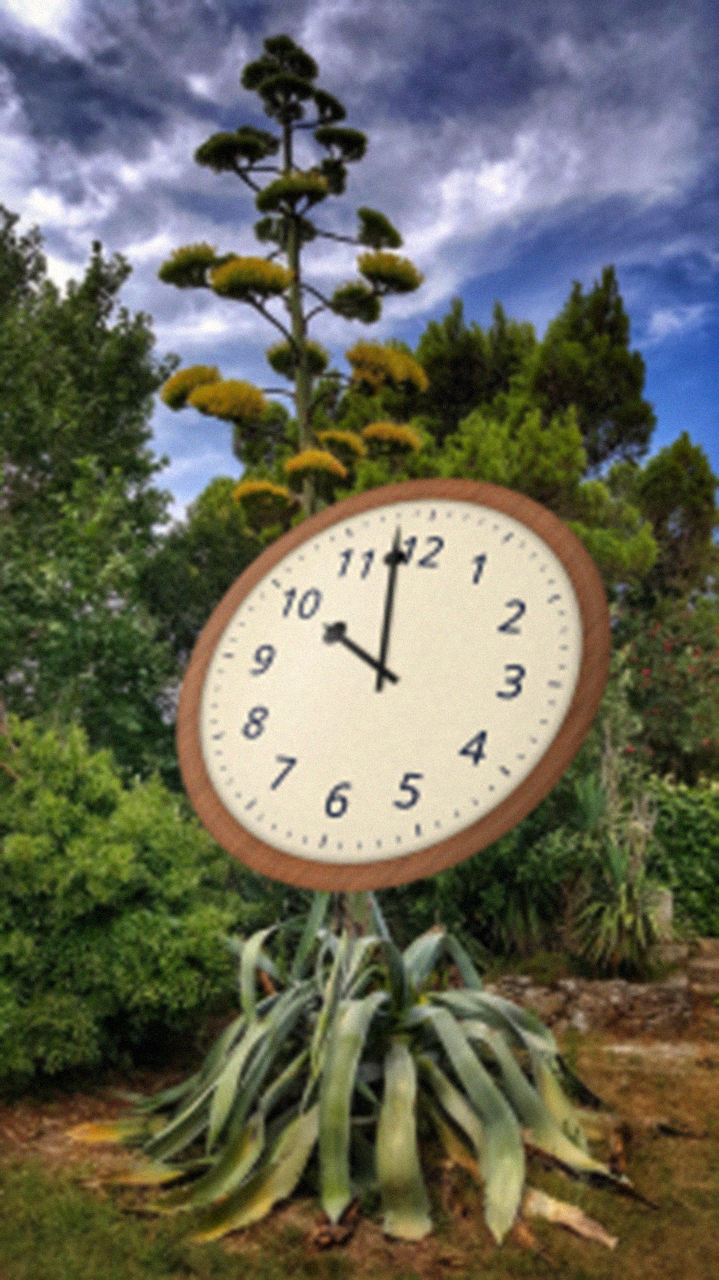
9.58
